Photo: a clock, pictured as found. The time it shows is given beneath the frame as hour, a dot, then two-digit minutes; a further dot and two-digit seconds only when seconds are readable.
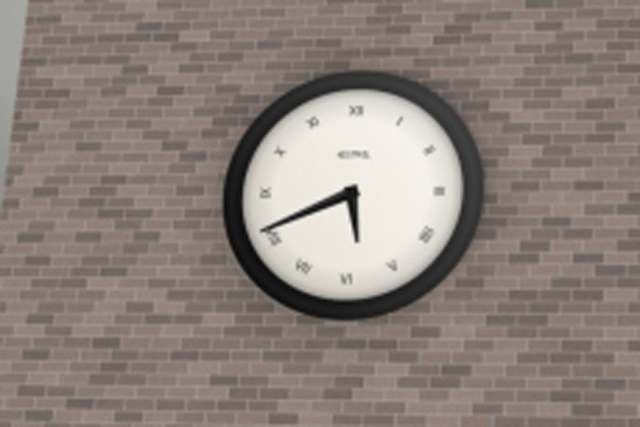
5.41
